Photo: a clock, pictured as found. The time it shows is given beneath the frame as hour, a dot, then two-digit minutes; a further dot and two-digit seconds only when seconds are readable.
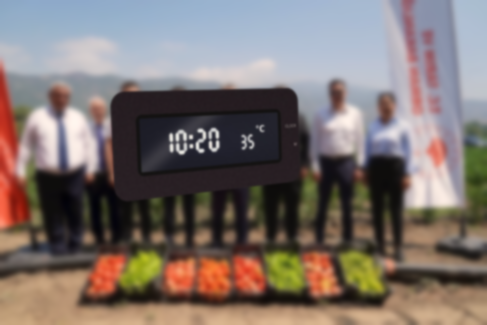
10.20
